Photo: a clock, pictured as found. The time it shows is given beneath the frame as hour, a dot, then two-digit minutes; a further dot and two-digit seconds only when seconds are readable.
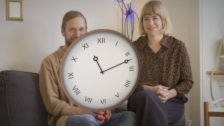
11.12
